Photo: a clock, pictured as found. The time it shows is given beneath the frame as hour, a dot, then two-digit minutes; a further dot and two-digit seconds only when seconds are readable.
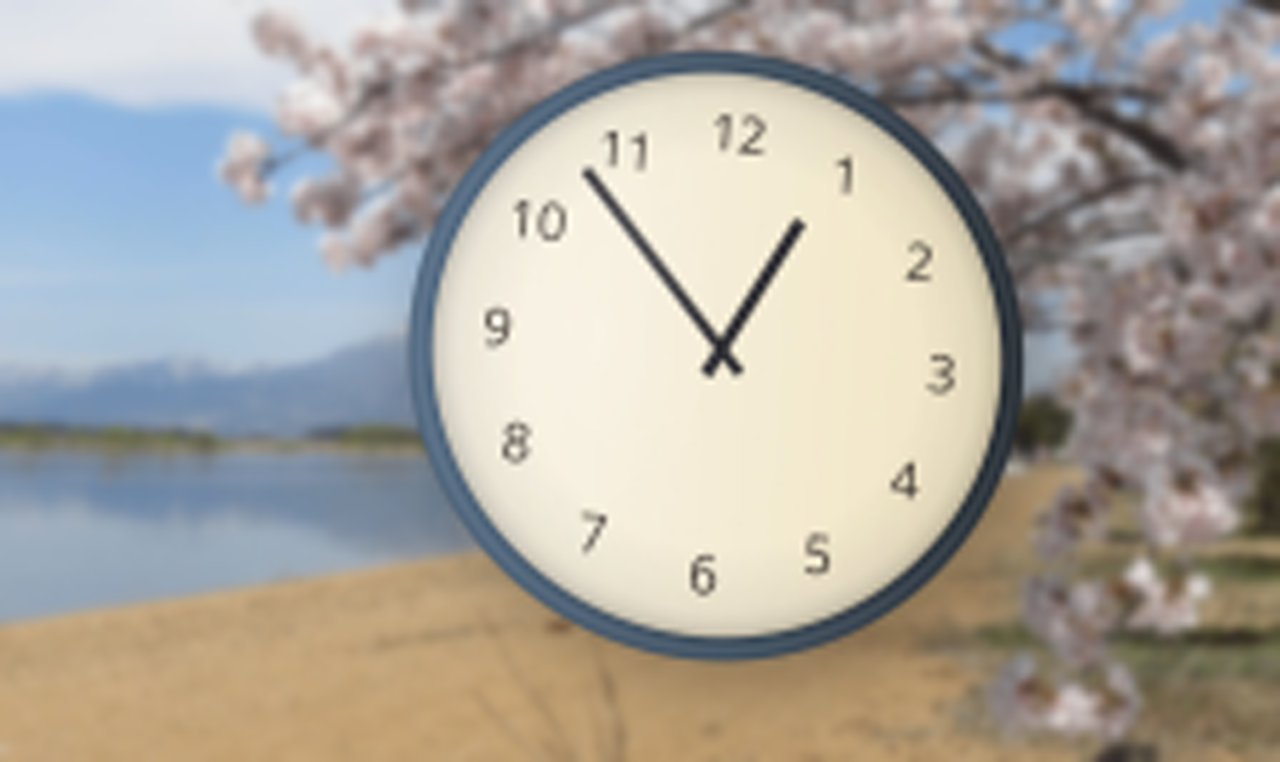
12.53
